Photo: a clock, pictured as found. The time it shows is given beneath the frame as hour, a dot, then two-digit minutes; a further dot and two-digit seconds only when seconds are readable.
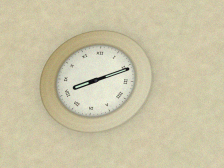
8.11
